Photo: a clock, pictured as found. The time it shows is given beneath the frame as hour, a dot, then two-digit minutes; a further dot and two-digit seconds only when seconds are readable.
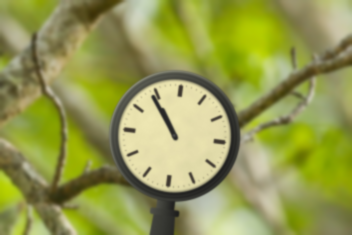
10.54
